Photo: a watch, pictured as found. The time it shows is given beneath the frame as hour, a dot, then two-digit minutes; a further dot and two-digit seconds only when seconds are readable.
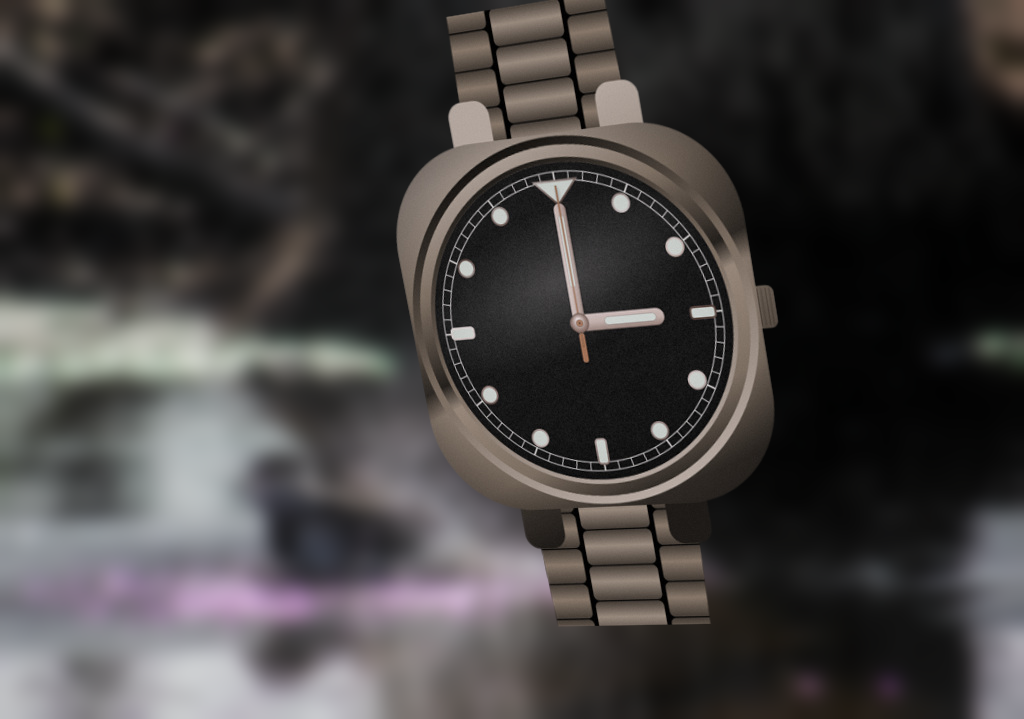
3.00.00
